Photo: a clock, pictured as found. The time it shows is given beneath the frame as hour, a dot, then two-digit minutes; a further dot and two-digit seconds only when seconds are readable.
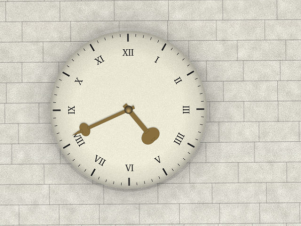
4.41
